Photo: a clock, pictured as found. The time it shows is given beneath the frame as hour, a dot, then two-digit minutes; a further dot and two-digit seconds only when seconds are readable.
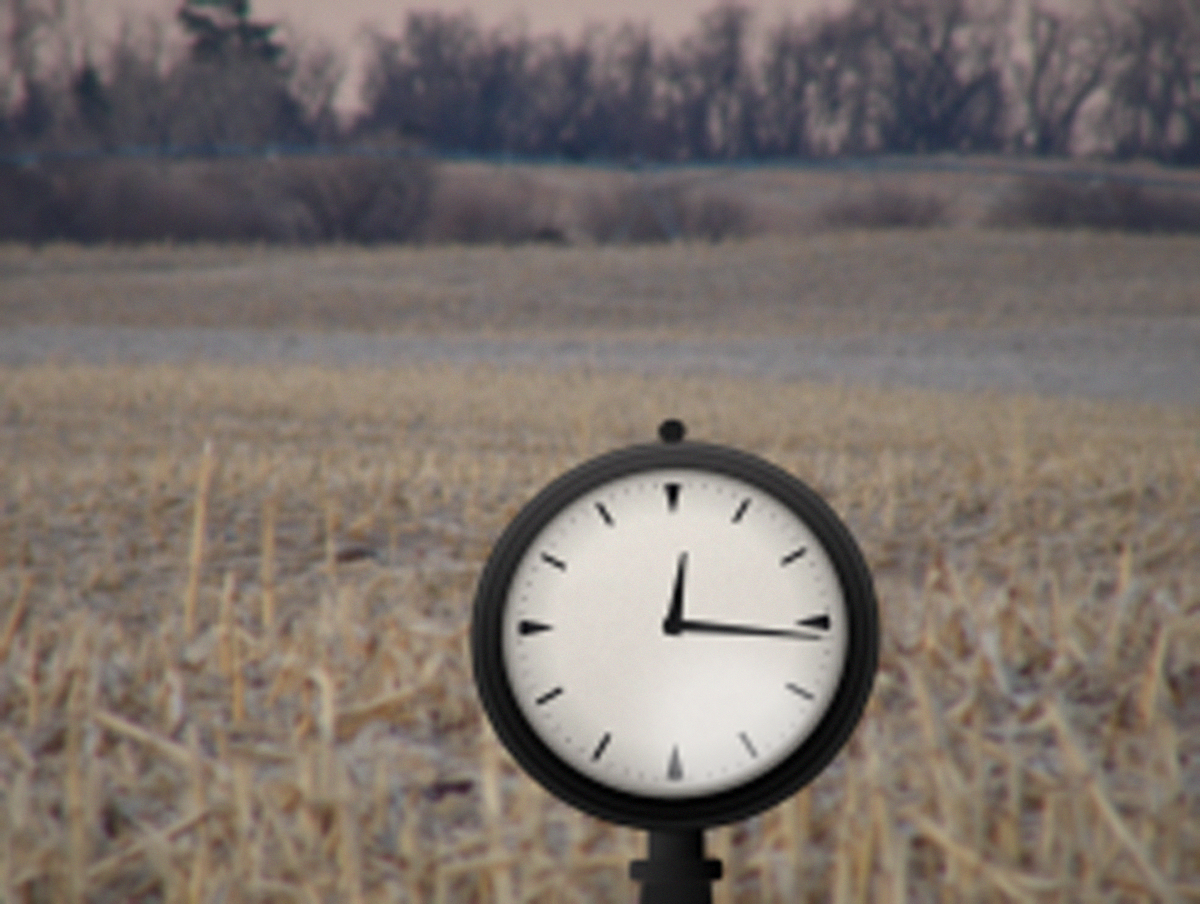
12.16
